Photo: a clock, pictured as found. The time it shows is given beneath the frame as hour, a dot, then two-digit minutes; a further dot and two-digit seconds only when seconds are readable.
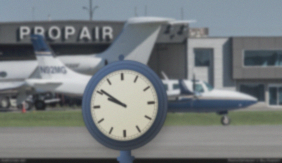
9.51
